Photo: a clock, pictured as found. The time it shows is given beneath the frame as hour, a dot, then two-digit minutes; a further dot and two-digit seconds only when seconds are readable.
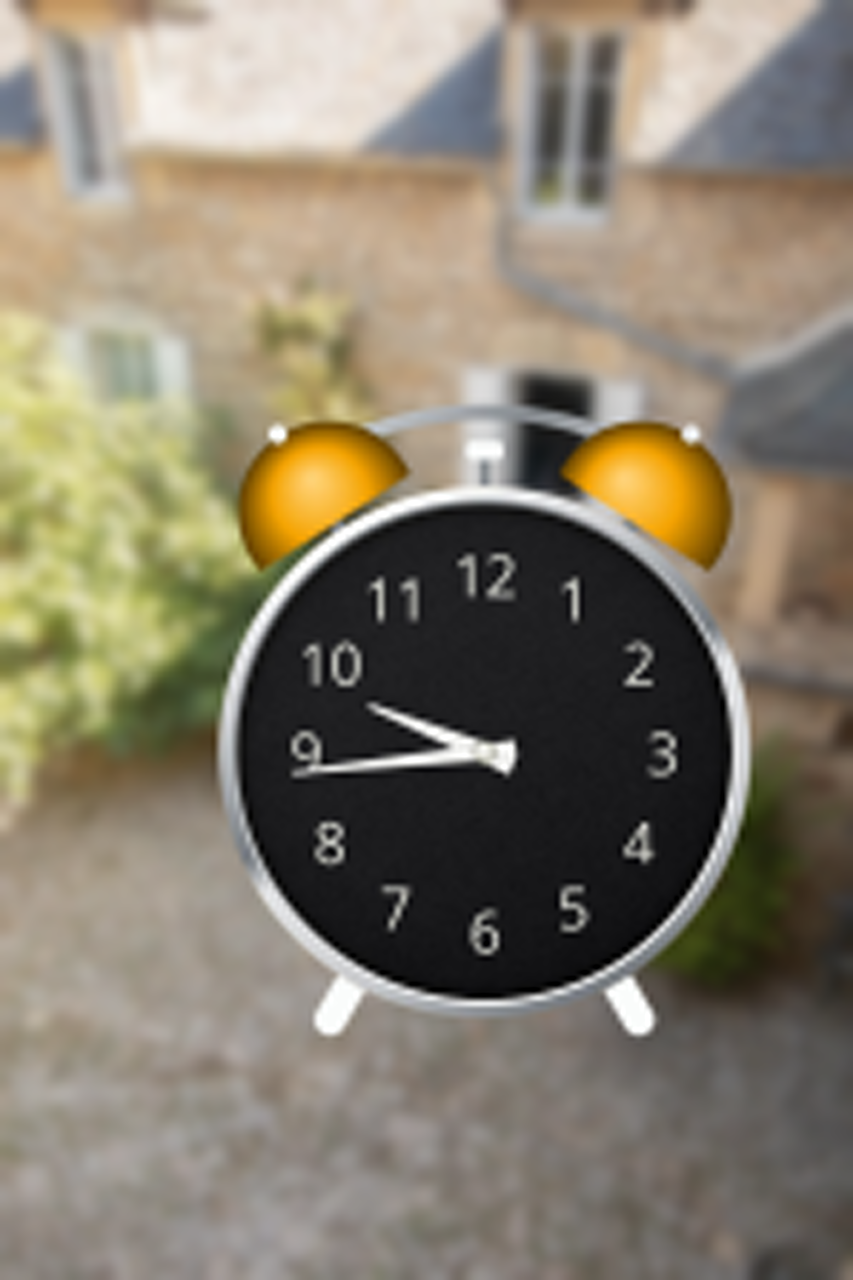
9.44
